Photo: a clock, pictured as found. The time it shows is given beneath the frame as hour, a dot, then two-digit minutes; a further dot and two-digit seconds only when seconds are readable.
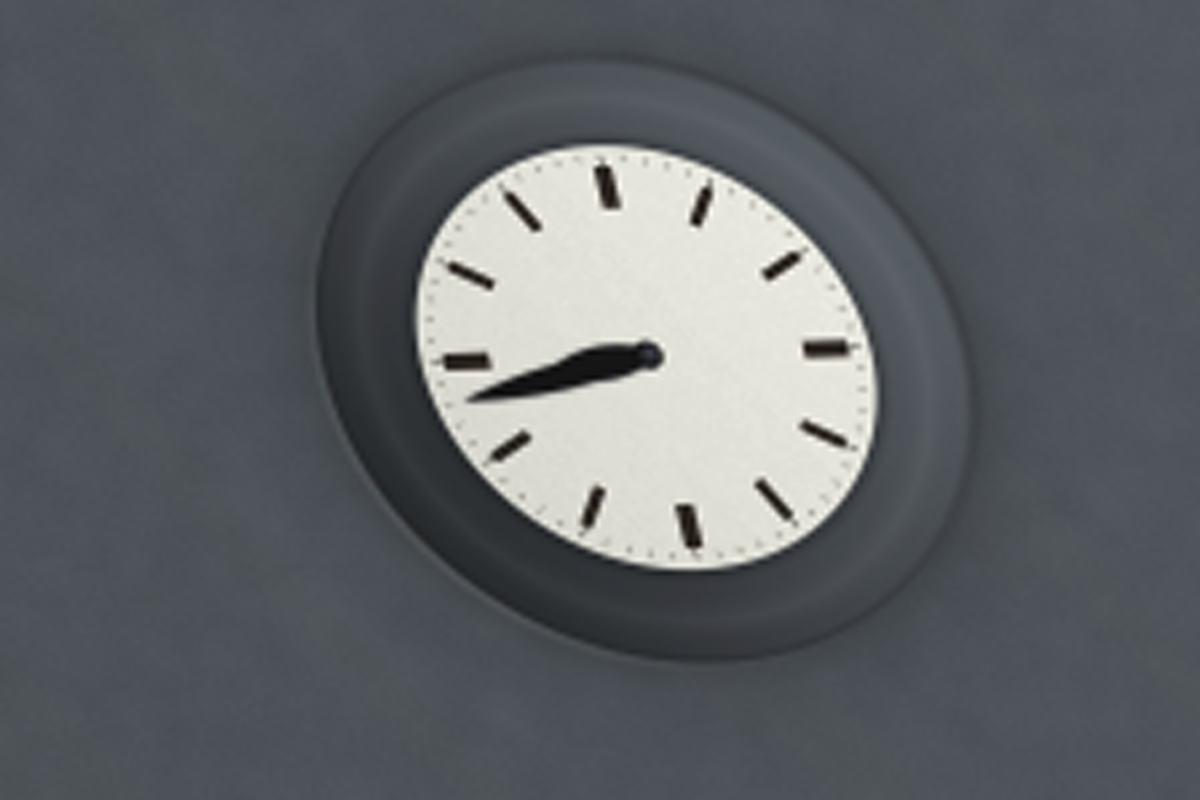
8.43
